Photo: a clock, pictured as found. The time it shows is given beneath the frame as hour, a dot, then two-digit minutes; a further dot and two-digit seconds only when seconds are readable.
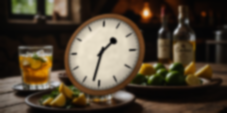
1.32
